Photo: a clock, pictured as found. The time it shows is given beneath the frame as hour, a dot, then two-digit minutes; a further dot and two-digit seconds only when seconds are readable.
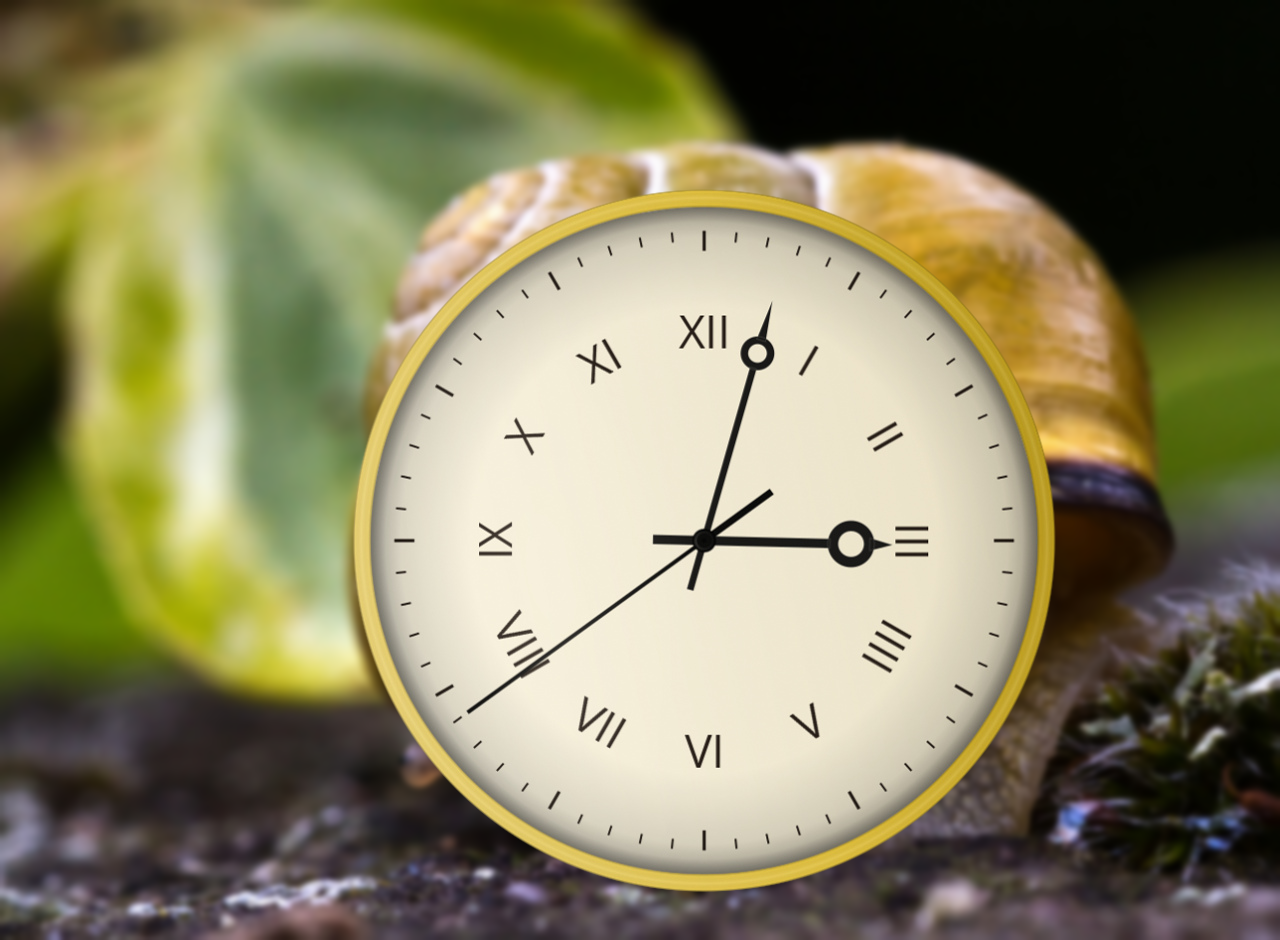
3.02.39
